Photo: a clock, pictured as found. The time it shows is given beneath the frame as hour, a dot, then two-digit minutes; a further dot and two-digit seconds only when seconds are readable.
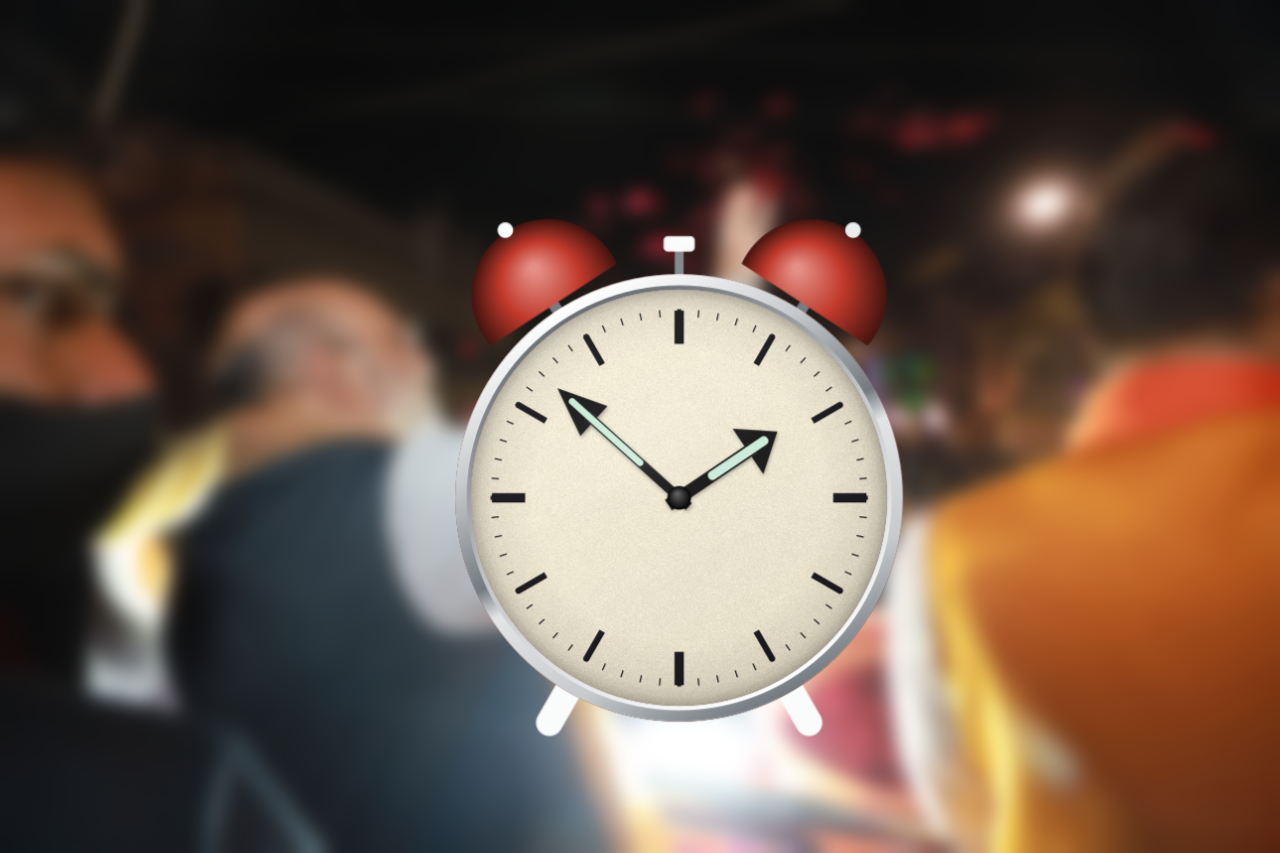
1.52
